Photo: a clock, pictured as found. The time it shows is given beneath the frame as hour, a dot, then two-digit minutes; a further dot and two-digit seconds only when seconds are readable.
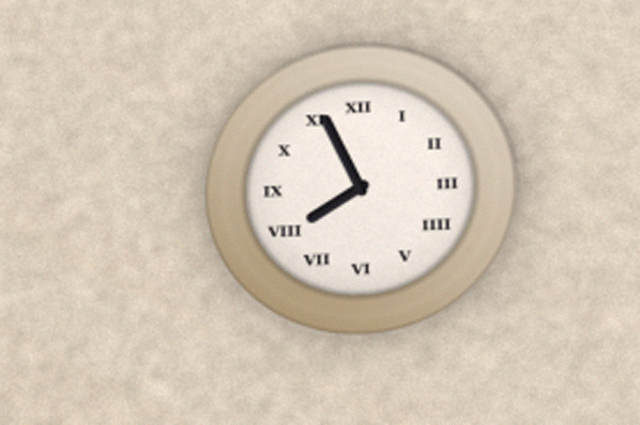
7.56
